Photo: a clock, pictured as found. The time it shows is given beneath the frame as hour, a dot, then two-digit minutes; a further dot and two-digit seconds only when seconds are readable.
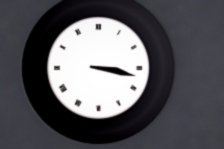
3.17
